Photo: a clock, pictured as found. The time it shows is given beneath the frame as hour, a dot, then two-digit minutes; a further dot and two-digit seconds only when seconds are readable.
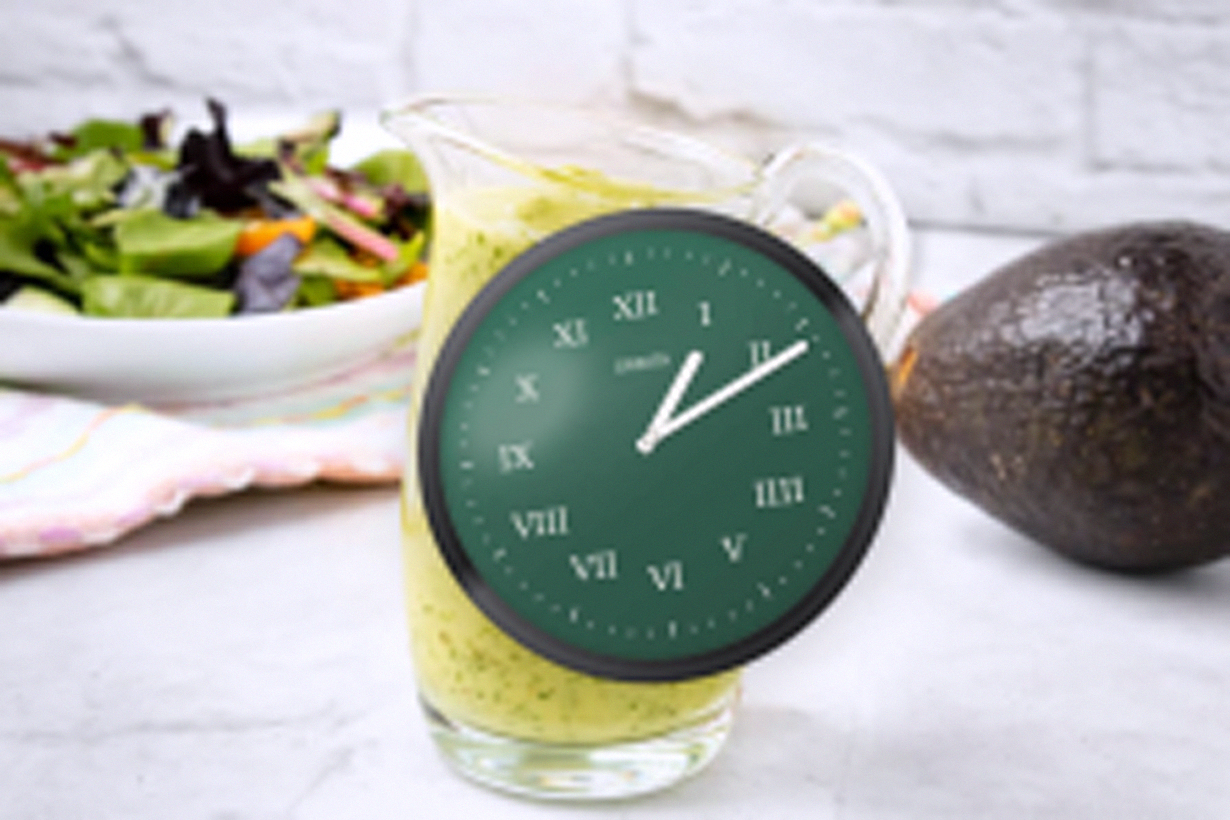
1.11
